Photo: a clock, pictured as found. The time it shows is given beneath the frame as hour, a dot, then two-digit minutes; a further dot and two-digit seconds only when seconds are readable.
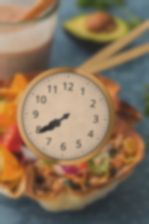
7.39
